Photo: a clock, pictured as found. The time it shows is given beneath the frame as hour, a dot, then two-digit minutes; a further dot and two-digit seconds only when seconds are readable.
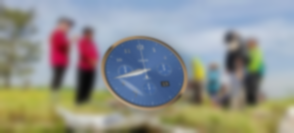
8.43
